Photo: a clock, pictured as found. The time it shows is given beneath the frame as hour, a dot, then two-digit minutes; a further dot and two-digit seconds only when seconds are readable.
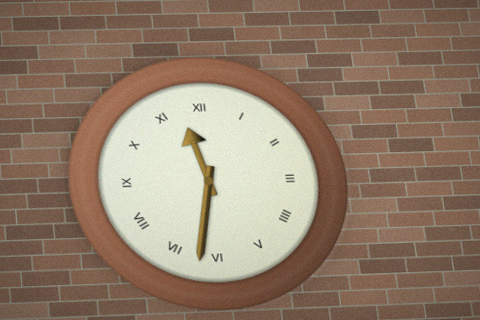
11.32
